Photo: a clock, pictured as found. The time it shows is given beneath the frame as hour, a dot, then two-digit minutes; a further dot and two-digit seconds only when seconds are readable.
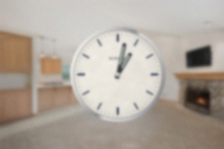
1.02
